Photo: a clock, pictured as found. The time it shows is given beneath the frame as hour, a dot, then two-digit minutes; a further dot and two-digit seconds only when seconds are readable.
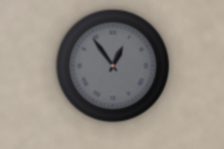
12.54
